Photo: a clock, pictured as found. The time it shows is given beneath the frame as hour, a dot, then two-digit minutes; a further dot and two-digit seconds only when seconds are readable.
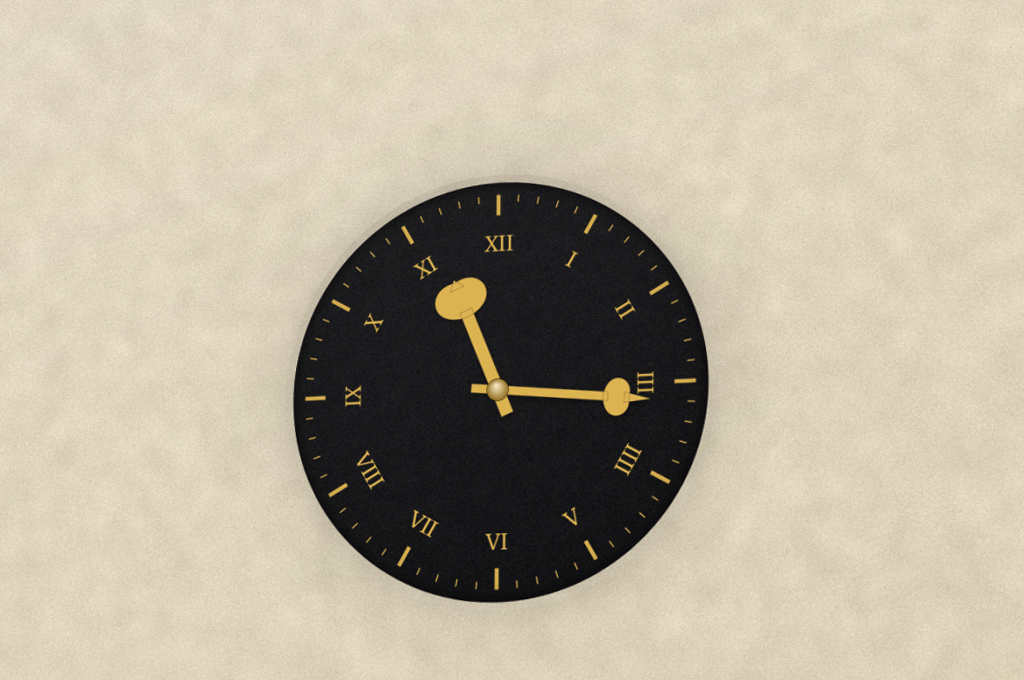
11.16
